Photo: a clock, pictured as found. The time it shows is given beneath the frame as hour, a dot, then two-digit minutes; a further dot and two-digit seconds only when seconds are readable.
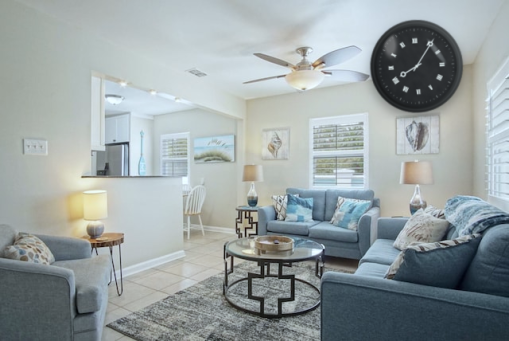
8.06
